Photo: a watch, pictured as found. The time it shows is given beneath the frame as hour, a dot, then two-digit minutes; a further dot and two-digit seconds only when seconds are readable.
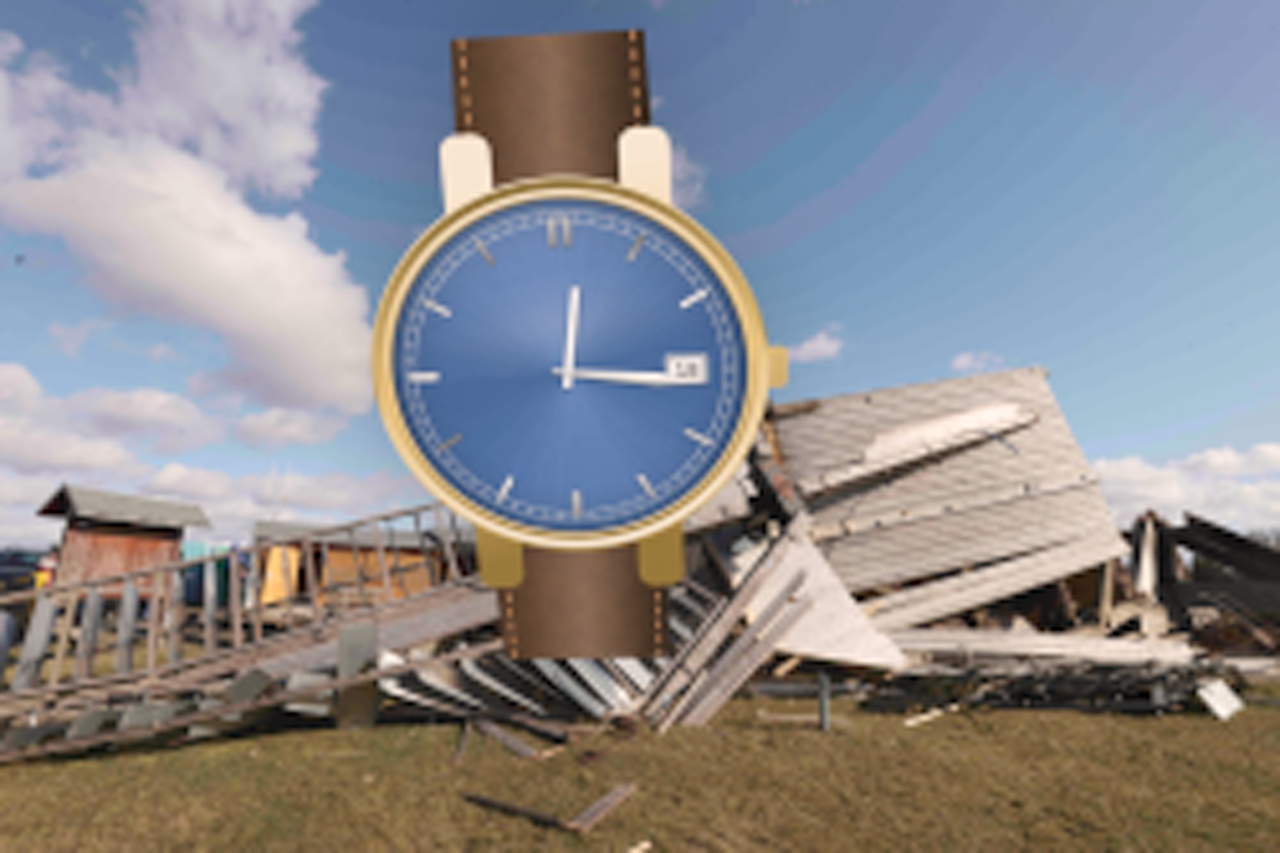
12.16
